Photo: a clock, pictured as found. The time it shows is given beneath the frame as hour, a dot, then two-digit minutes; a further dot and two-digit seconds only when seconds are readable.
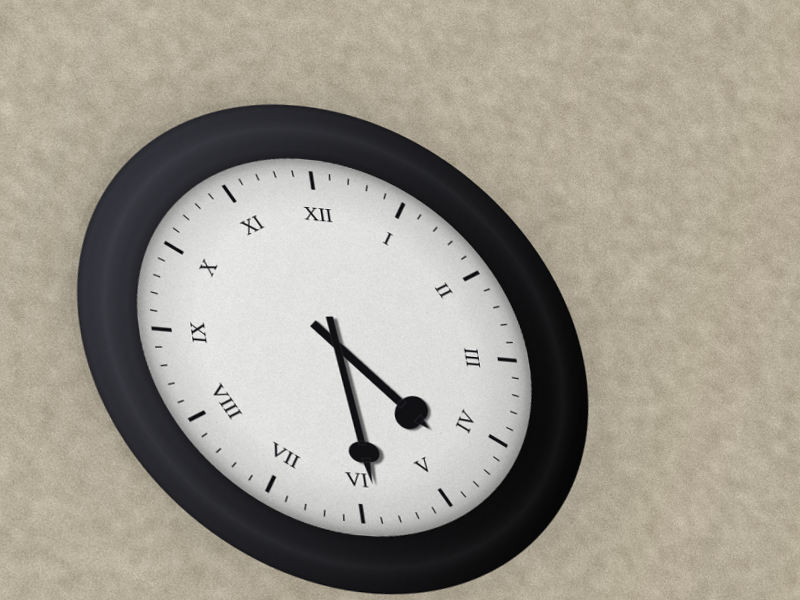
4.29
